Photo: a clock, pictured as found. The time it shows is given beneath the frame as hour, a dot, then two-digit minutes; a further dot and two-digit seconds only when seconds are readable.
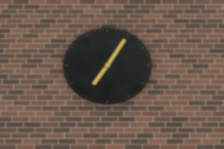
7.05
